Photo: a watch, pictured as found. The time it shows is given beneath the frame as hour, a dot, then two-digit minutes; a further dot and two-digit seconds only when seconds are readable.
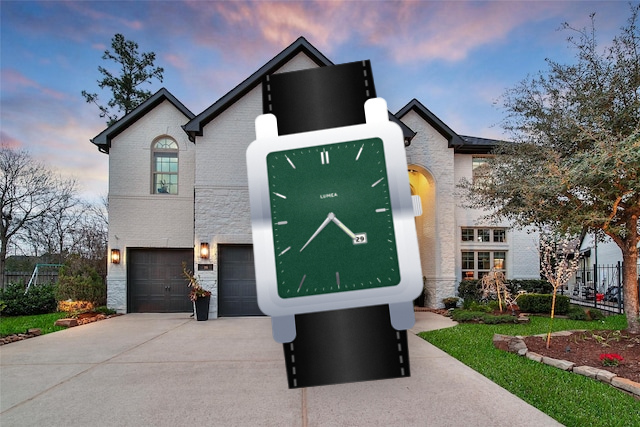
4.38
